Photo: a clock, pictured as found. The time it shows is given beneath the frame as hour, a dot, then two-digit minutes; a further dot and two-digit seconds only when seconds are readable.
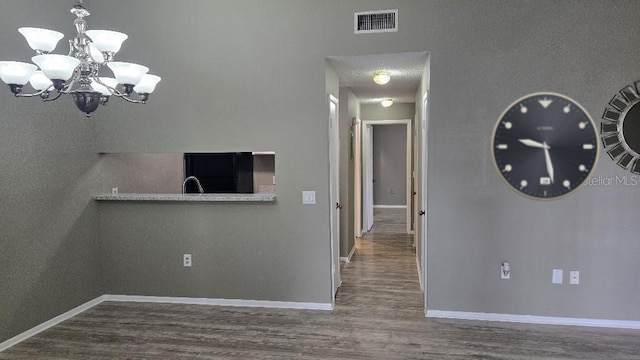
9.28
